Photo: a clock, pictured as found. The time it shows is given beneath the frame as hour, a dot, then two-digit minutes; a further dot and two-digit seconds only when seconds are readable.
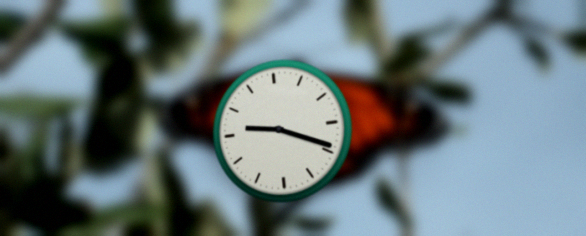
9.19
